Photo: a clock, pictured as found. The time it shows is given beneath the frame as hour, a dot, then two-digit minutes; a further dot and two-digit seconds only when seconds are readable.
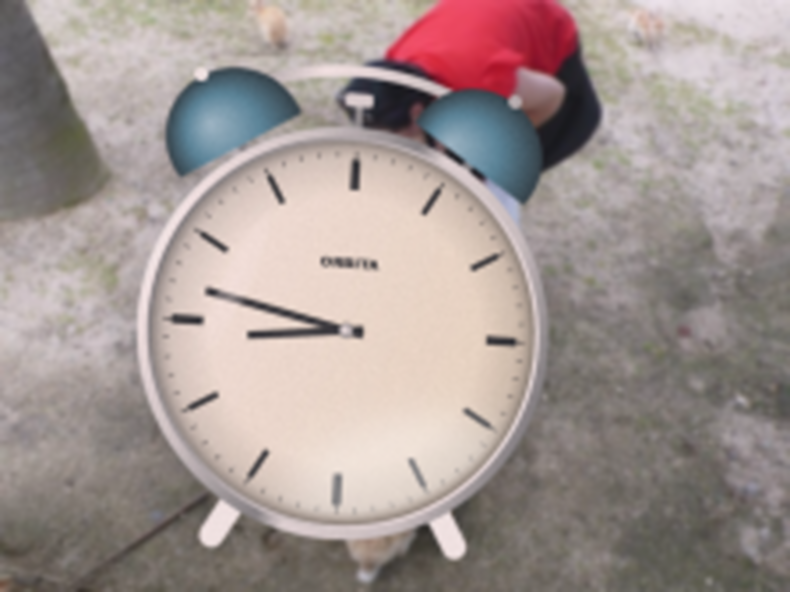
8.47
